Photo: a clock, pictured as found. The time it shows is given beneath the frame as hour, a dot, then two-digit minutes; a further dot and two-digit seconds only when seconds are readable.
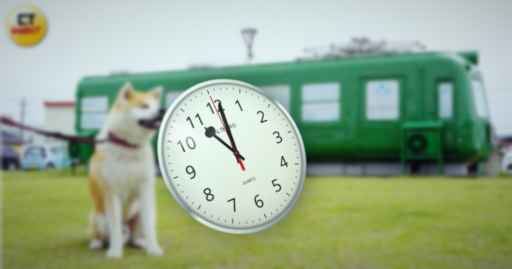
11.01.00
